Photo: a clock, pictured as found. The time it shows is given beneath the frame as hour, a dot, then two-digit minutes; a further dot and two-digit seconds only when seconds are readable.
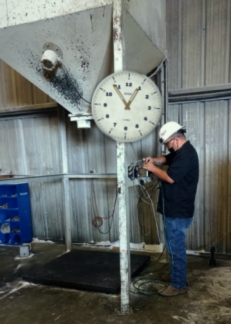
12.54
